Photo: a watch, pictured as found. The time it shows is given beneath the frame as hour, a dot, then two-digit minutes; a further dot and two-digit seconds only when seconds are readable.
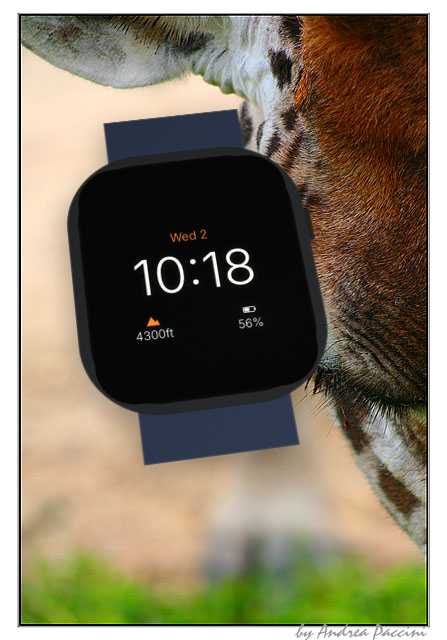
10.18
